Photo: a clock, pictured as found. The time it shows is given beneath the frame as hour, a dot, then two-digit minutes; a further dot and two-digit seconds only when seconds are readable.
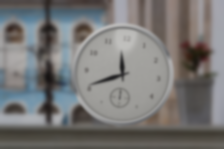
11.41
